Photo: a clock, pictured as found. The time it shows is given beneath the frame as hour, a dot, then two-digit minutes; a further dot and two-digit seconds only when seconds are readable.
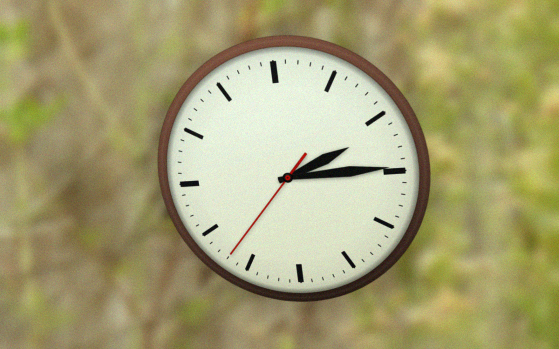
2.14.37
